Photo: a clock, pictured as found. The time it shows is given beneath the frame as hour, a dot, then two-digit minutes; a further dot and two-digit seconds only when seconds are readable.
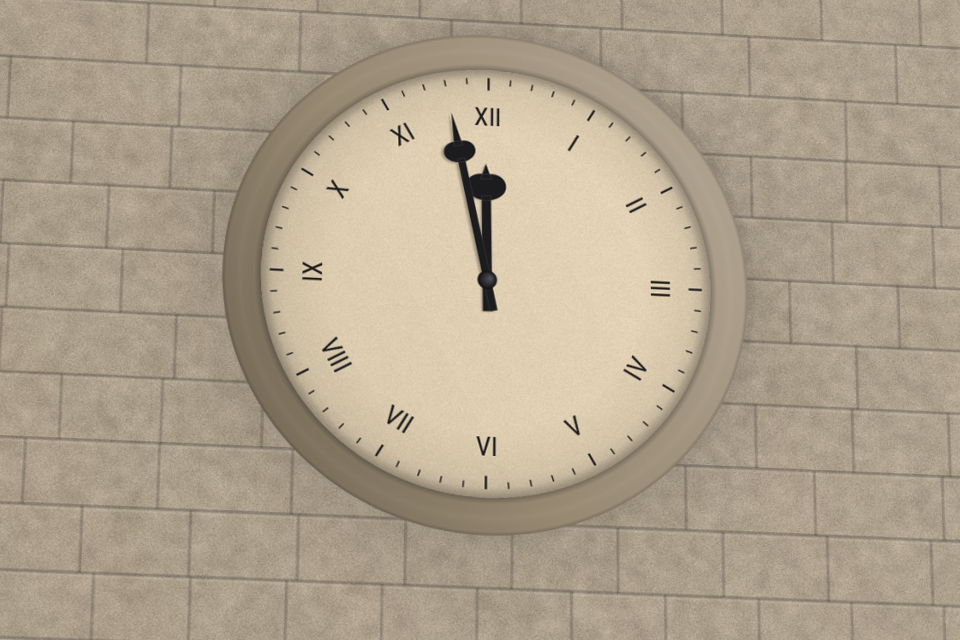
11.58
